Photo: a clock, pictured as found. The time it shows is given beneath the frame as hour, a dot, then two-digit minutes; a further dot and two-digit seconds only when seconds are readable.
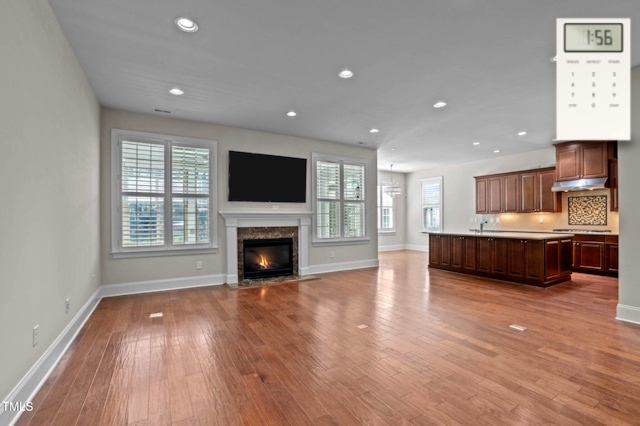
1.56
